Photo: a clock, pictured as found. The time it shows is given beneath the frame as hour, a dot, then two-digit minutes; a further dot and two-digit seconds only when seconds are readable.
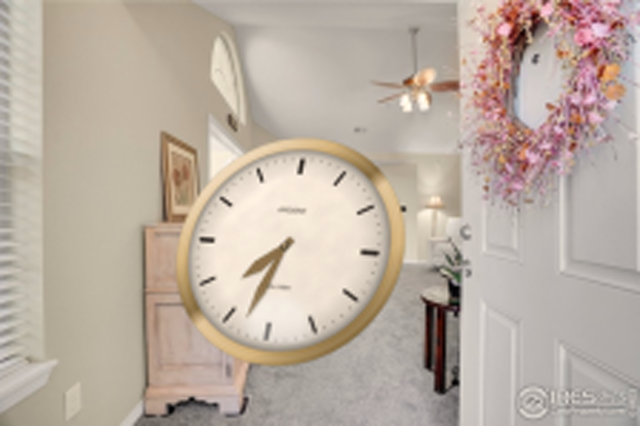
7.33
